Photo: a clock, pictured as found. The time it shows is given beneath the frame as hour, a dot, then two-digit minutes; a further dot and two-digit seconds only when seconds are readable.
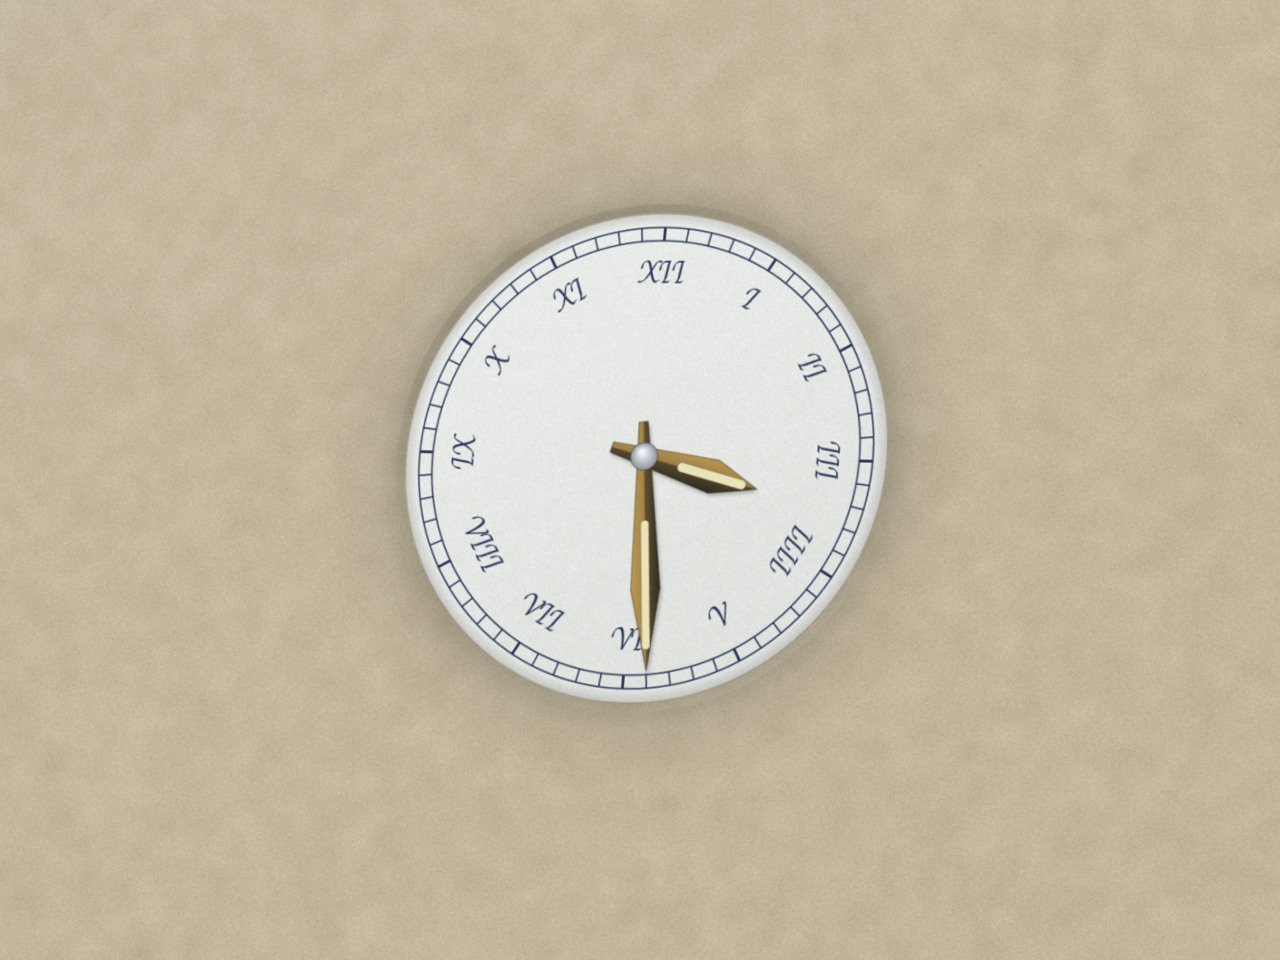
3.29
